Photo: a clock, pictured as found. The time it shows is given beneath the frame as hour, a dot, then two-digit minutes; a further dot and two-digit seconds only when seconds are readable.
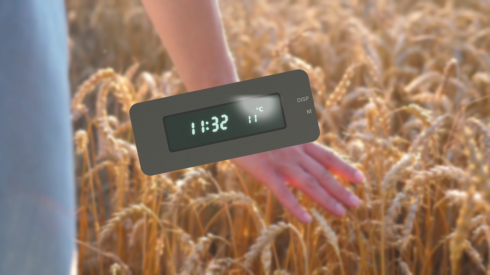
11.32
